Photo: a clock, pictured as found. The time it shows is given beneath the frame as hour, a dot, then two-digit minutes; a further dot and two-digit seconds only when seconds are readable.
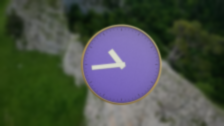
10.44
